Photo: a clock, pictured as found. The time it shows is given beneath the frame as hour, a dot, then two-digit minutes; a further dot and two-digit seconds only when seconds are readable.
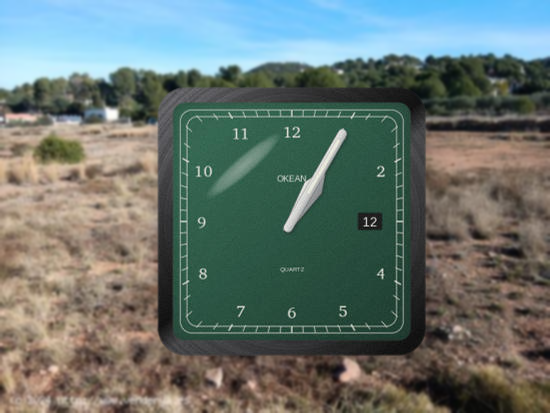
1.05
